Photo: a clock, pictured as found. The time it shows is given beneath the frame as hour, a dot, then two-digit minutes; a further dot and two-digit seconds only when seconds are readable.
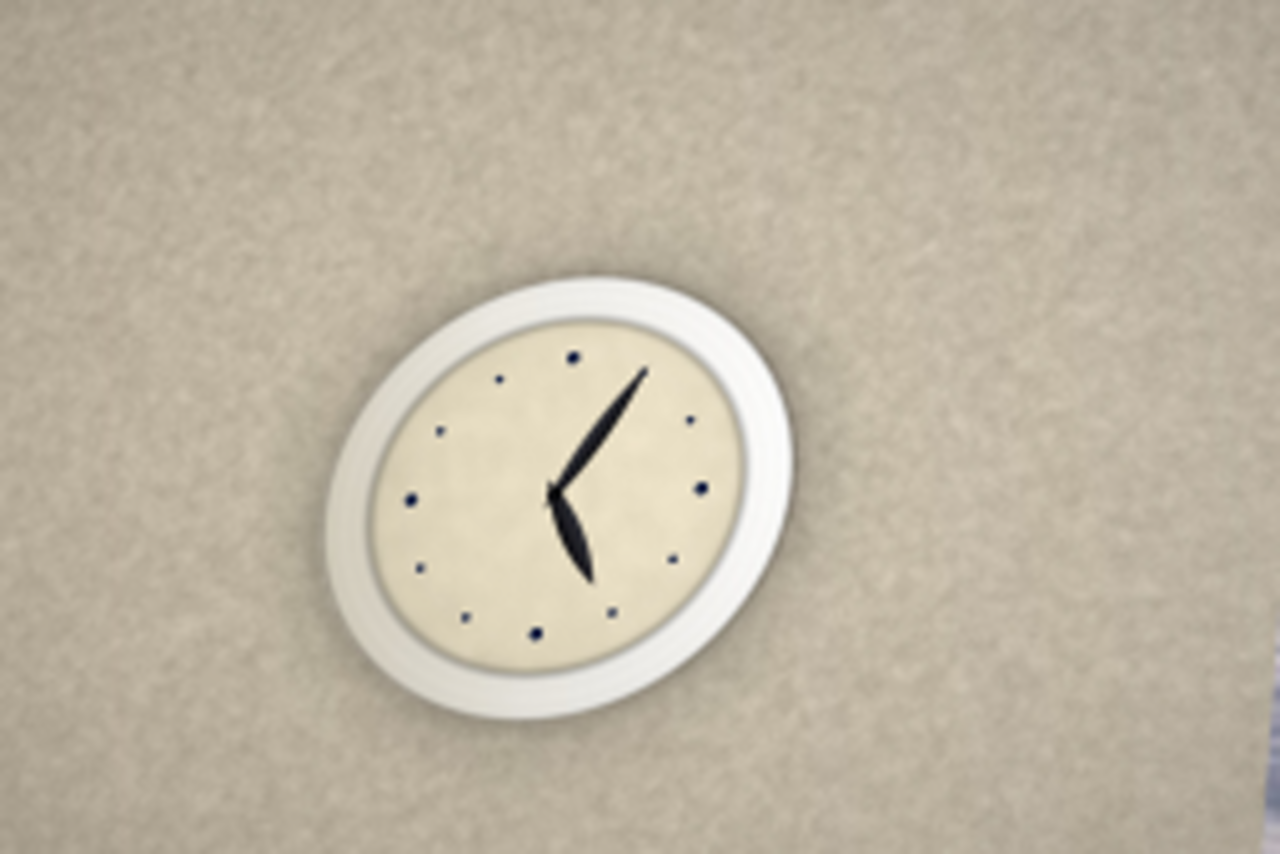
5.05
